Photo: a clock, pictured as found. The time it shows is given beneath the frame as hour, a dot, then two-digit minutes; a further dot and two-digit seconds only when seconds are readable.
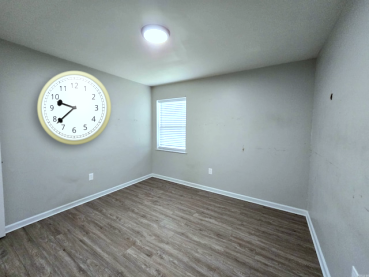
9.38
